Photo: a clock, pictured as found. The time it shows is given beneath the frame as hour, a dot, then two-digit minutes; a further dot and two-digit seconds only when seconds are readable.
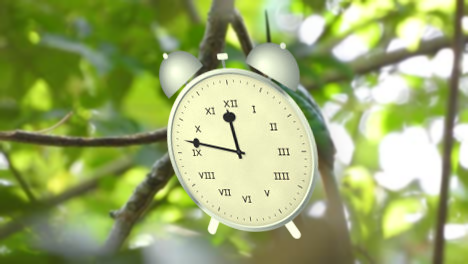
11.47
